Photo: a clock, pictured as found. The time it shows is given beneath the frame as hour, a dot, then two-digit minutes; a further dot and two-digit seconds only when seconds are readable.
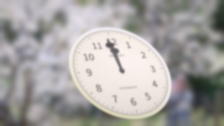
11.59
